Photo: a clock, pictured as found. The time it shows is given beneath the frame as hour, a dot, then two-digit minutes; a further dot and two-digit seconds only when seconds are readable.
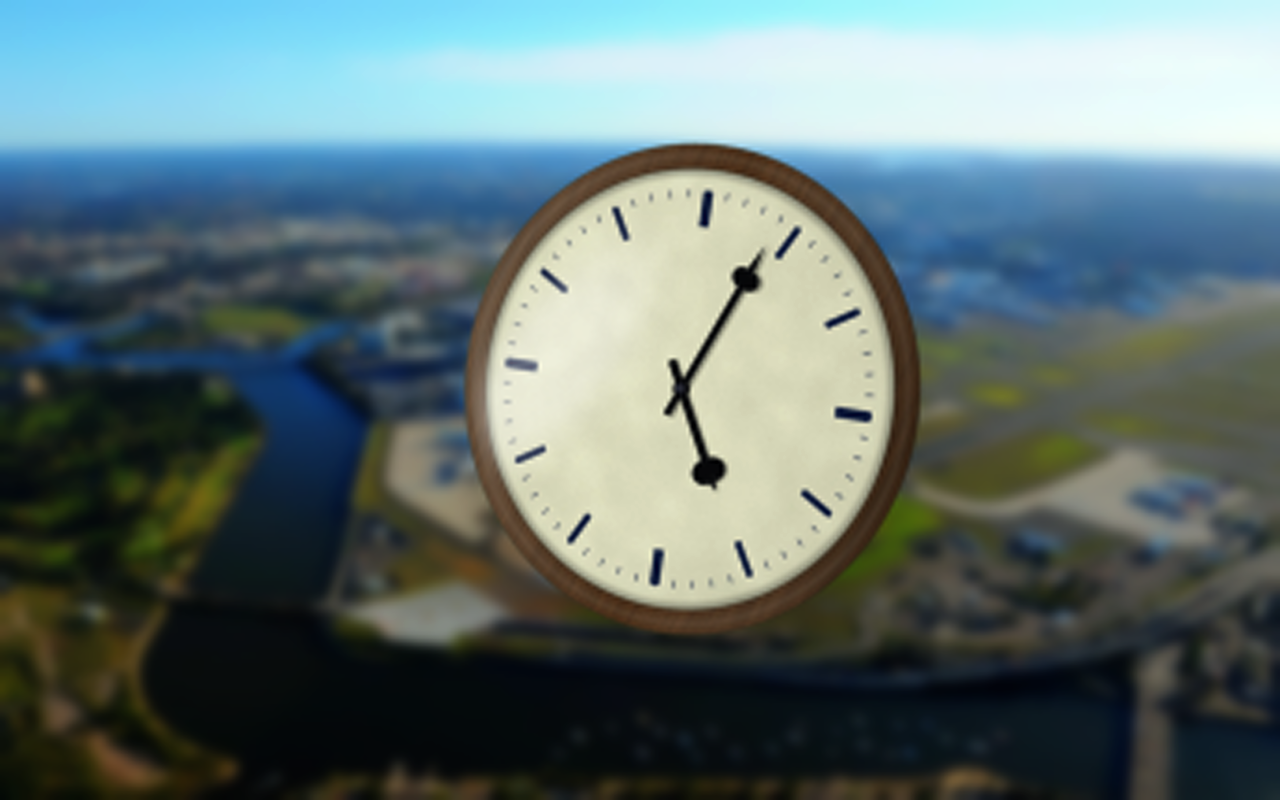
5.04
